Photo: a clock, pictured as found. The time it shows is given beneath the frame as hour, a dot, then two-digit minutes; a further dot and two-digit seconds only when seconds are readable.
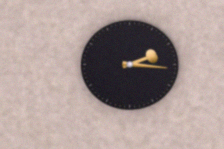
2.16
